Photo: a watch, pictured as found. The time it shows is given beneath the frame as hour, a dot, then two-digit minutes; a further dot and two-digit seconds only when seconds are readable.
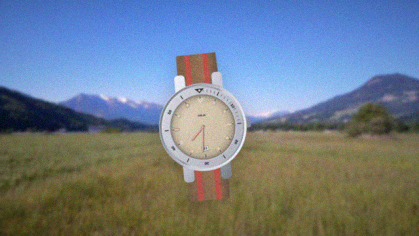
7.31
